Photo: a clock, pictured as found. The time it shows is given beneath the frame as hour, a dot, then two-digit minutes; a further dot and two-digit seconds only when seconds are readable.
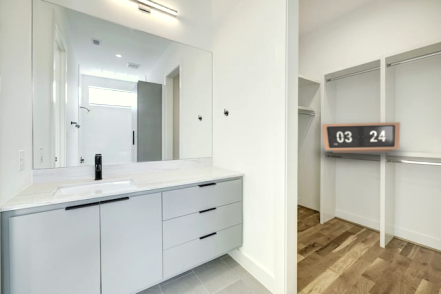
3.24
